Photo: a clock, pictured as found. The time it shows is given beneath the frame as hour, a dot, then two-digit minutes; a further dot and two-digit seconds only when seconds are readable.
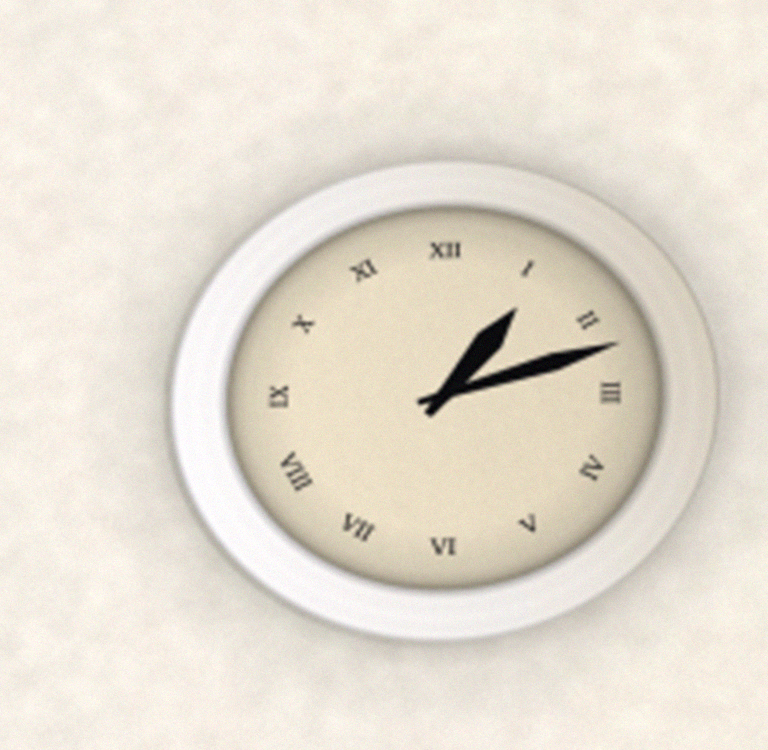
1.12
